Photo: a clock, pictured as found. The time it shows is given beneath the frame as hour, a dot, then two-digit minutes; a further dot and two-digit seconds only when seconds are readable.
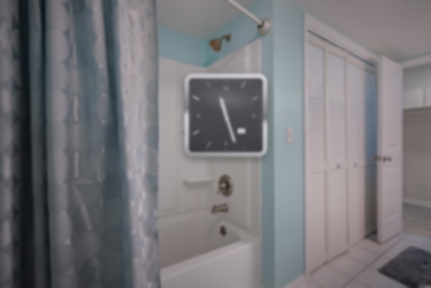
11.27
